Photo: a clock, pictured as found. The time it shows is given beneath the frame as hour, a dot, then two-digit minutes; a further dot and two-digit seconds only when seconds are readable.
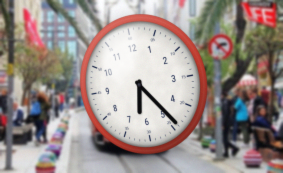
6.24
